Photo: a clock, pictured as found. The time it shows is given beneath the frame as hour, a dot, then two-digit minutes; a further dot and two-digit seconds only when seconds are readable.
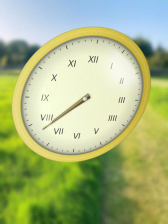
7.38
